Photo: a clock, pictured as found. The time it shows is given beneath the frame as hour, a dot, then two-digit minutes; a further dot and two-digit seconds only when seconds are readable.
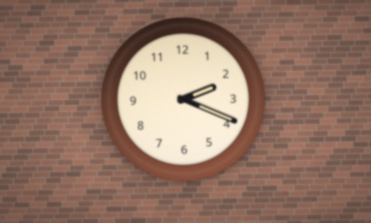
2.19
